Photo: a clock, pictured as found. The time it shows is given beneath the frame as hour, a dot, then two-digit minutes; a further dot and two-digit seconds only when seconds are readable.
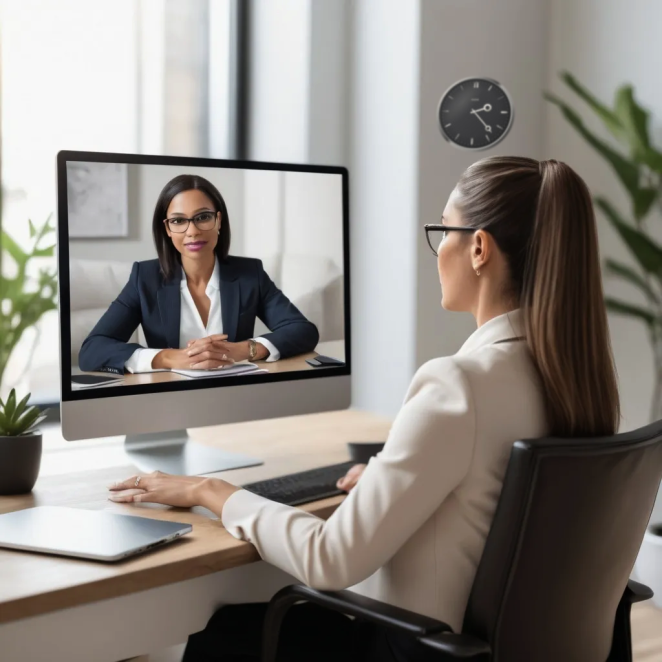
2.23
